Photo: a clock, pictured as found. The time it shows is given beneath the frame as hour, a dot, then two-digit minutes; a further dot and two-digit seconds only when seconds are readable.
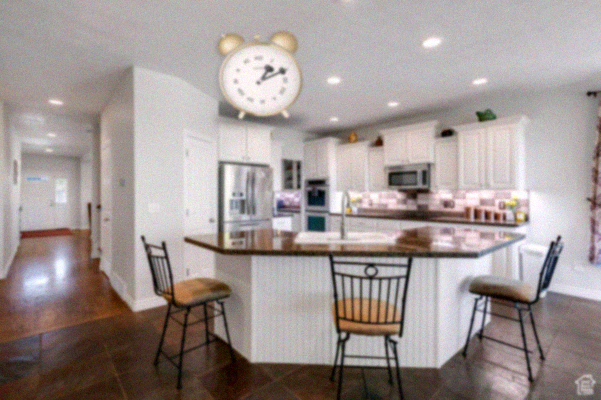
1.11
